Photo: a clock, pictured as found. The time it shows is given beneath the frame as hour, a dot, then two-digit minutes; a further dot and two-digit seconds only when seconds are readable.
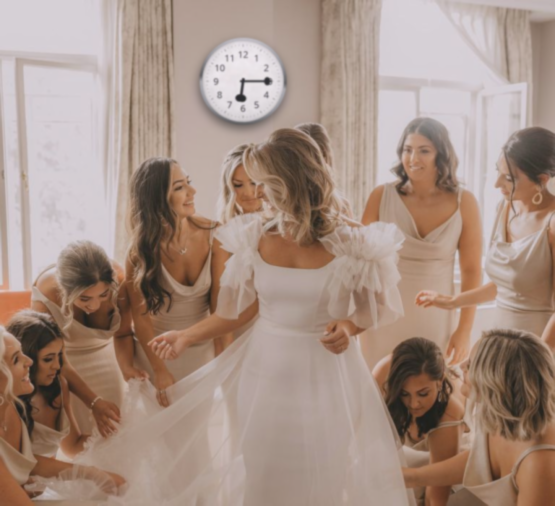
6.15
